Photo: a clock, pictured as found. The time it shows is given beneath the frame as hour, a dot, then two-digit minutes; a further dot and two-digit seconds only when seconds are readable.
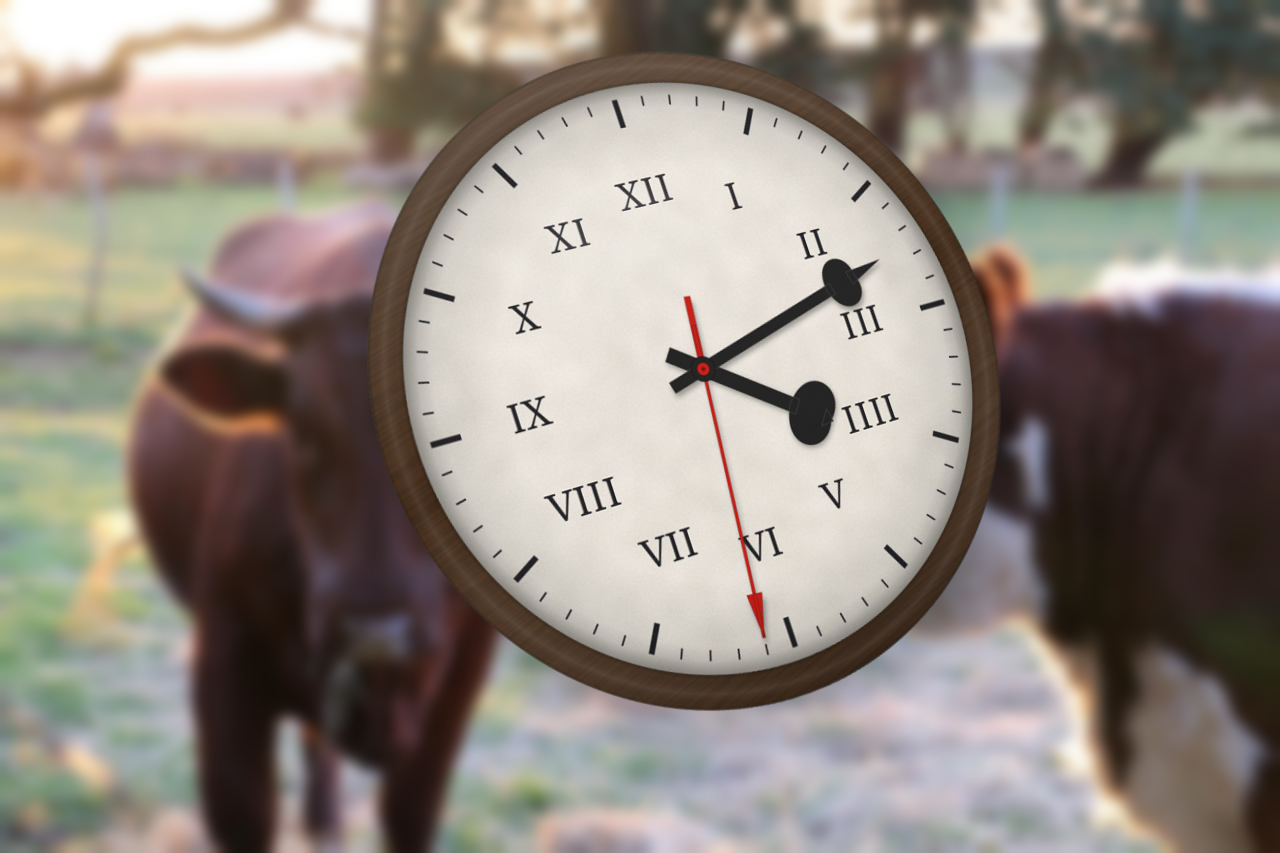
4.12.31
